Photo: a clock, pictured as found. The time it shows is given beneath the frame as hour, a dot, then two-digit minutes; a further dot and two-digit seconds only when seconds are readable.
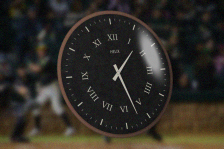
1.27
